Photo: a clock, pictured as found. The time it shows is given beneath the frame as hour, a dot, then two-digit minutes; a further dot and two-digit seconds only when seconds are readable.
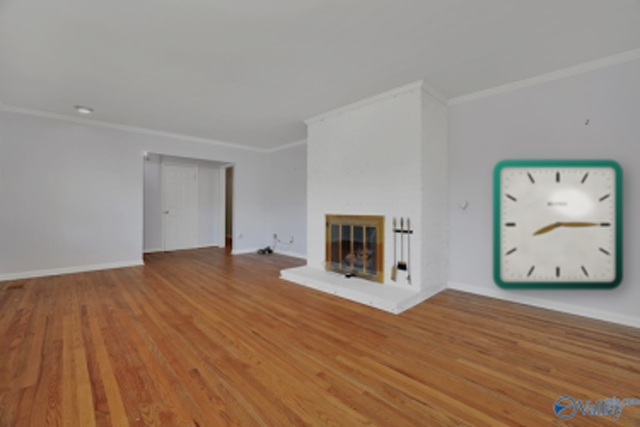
8.15
